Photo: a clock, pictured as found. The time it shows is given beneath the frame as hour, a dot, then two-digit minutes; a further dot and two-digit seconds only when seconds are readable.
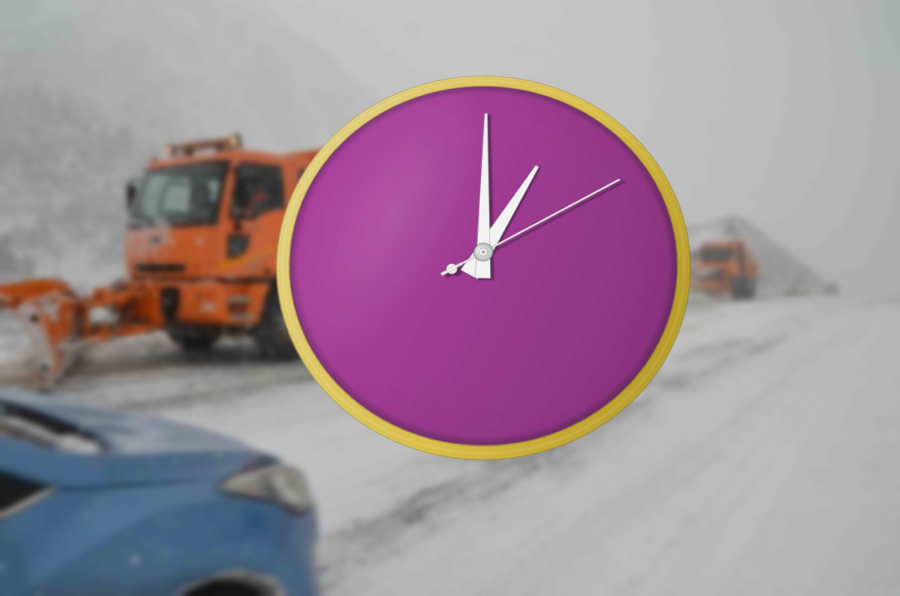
1.00.10
